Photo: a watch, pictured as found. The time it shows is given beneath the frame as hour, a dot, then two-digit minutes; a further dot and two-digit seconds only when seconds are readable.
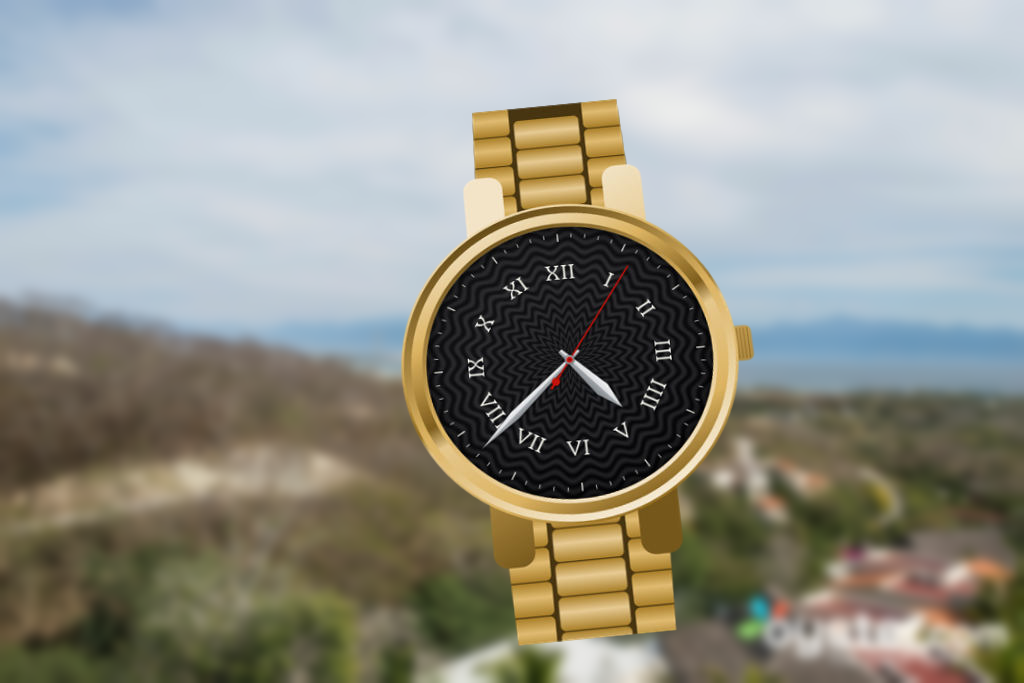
4.38.06
